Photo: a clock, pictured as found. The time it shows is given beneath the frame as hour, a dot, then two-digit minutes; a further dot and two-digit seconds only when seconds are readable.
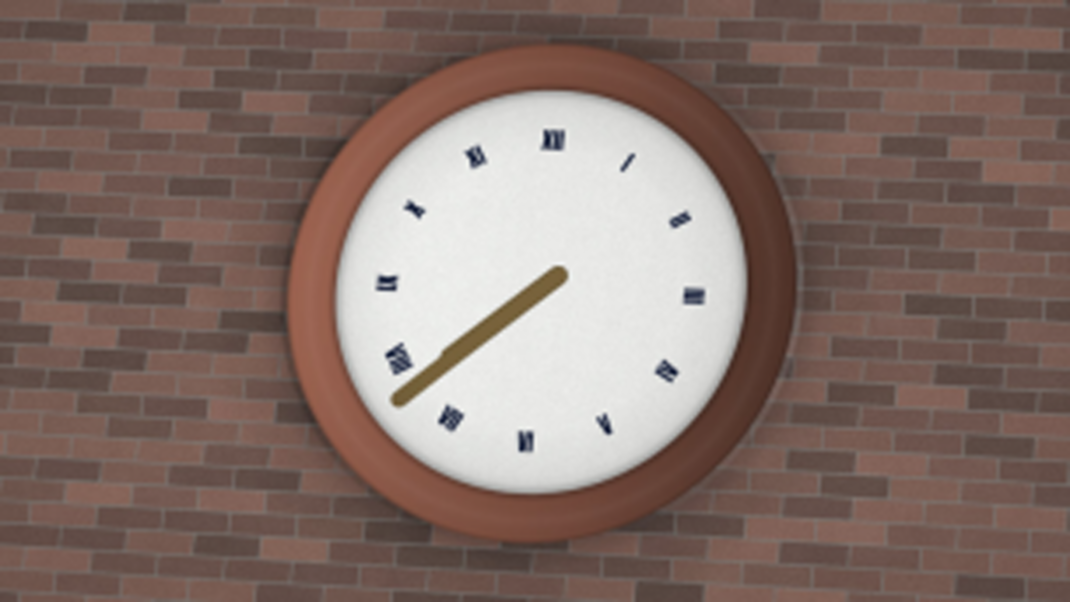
7.38
